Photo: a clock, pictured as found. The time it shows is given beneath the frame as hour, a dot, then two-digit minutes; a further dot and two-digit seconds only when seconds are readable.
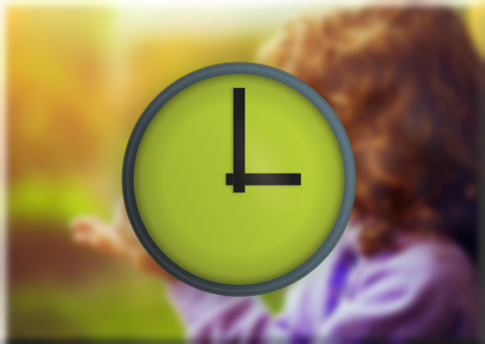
3.00
